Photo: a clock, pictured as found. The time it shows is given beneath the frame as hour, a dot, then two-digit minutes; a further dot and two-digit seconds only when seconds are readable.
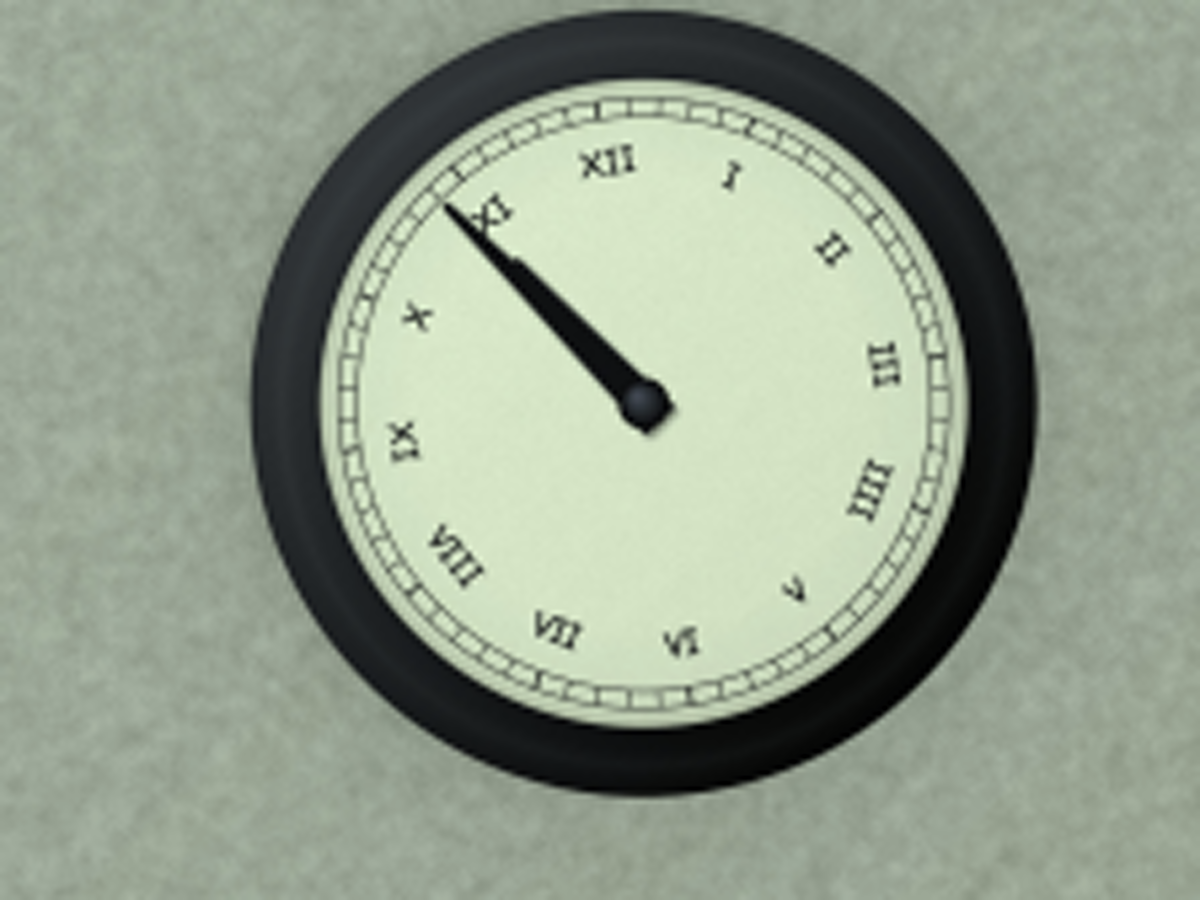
10.54
